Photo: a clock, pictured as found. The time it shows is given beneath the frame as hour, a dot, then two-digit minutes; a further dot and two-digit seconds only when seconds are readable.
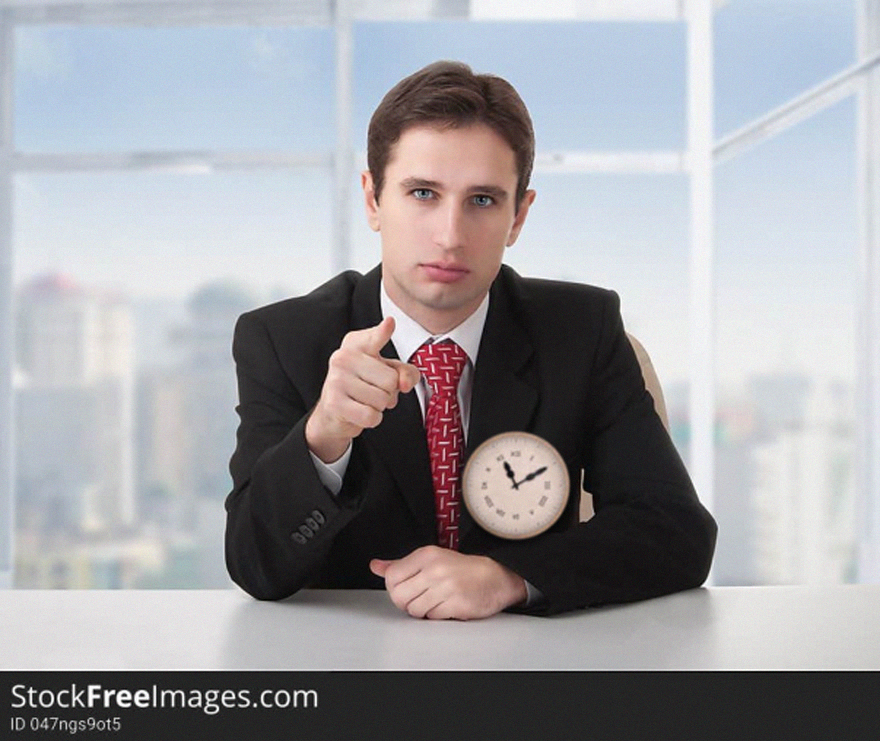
11.10
